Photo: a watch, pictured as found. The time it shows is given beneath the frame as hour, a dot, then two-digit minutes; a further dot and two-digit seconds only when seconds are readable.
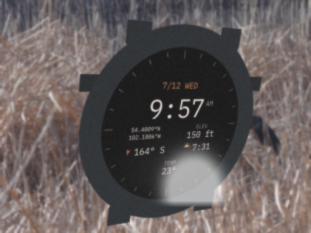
9.57
